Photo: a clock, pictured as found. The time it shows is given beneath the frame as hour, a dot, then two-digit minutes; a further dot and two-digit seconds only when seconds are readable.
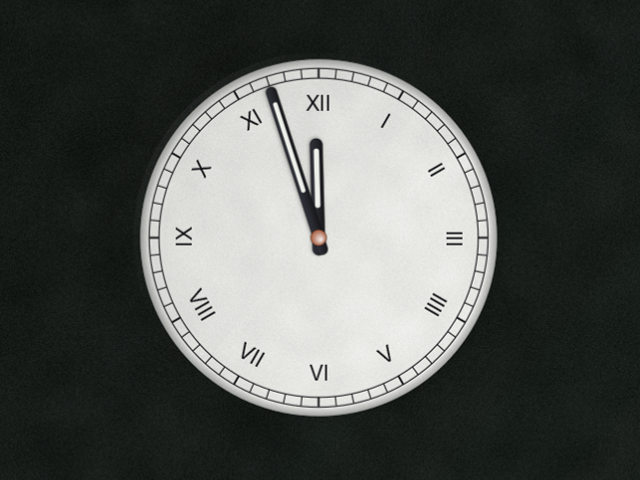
11.57
